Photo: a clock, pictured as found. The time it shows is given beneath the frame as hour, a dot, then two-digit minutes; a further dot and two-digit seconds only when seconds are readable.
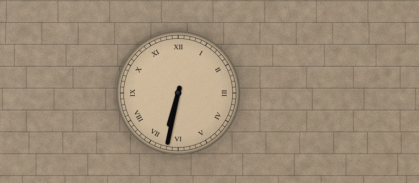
6.32
